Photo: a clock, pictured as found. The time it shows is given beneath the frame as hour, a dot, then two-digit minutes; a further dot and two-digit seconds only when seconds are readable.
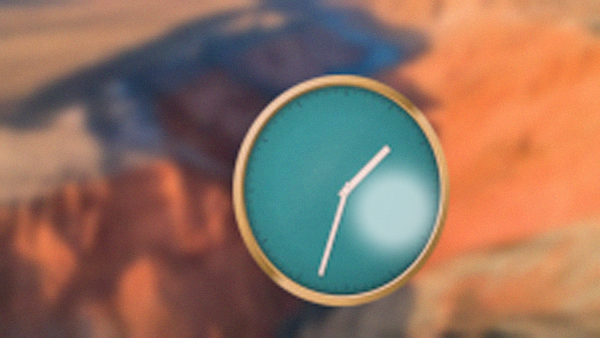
1.33
